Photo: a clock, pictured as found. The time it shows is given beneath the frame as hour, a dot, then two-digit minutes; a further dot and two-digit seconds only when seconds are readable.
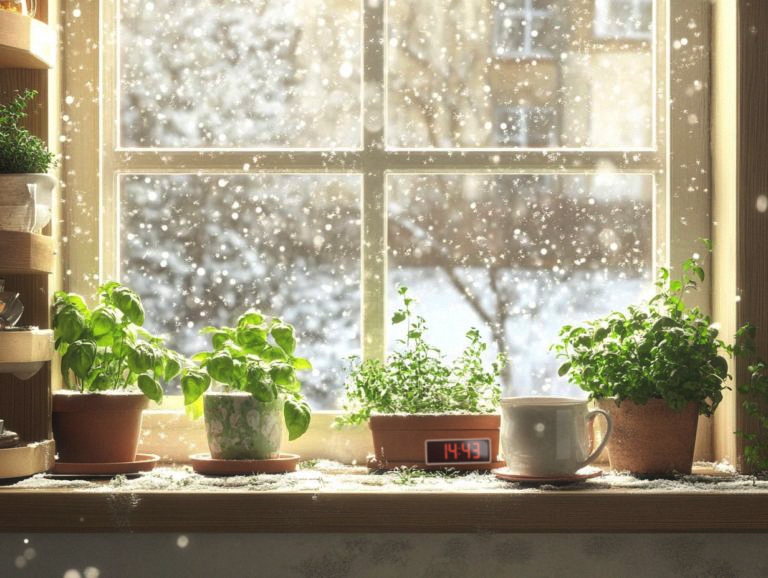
14.43
